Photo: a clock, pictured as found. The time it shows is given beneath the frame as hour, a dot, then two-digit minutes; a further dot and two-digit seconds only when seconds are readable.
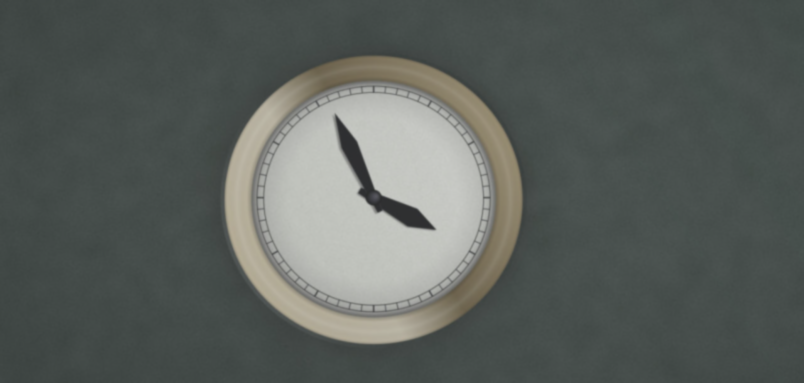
3.56
